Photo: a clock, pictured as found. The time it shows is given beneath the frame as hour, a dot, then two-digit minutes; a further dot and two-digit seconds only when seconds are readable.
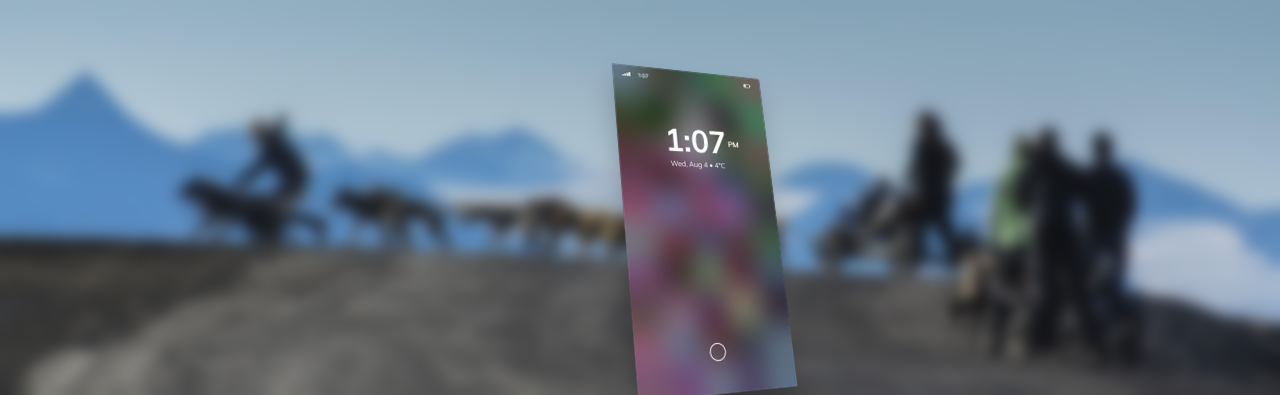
1.07
